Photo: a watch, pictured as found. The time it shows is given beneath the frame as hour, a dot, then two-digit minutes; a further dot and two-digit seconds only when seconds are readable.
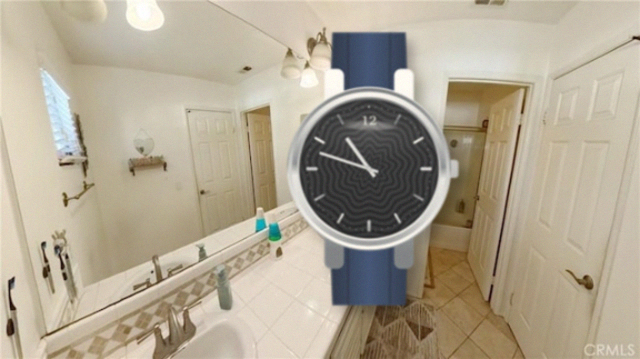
10.48
